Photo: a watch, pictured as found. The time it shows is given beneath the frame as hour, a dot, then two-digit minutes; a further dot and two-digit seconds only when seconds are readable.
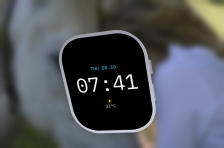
7.41
